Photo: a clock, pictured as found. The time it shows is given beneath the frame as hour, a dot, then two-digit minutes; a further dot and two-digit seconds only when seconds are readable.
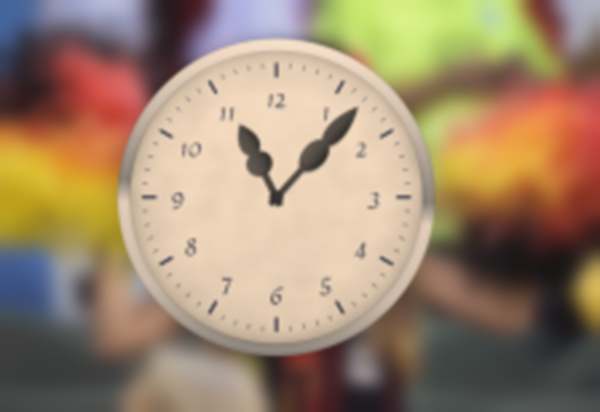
11.07
